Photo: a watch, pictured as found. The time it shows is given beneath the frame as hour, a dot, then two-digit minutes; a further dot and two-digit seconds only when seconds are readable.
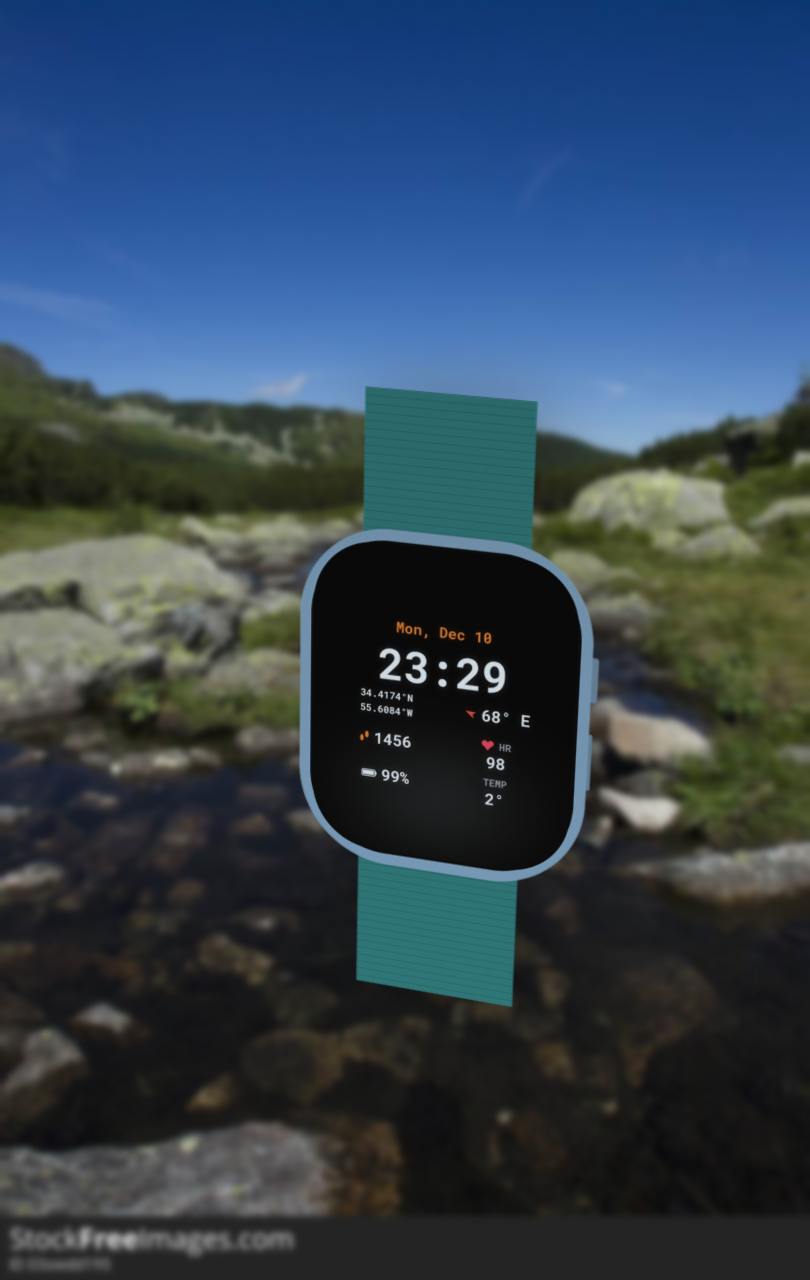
23.29
